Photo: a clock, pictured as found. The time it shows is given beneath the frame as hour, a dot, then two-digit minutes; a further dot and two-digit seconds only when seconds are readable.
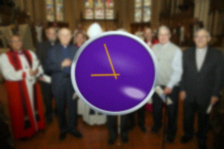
8.57
